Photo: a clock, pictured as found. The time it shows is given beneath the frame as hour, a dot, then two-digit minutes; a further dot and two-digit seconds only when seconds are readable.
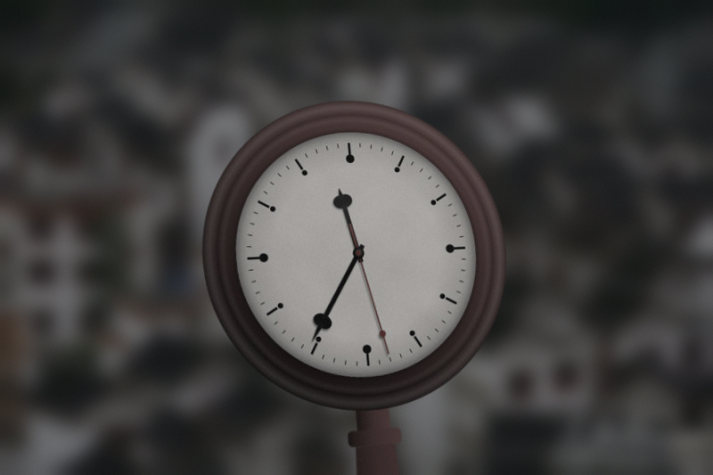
11.35.28
